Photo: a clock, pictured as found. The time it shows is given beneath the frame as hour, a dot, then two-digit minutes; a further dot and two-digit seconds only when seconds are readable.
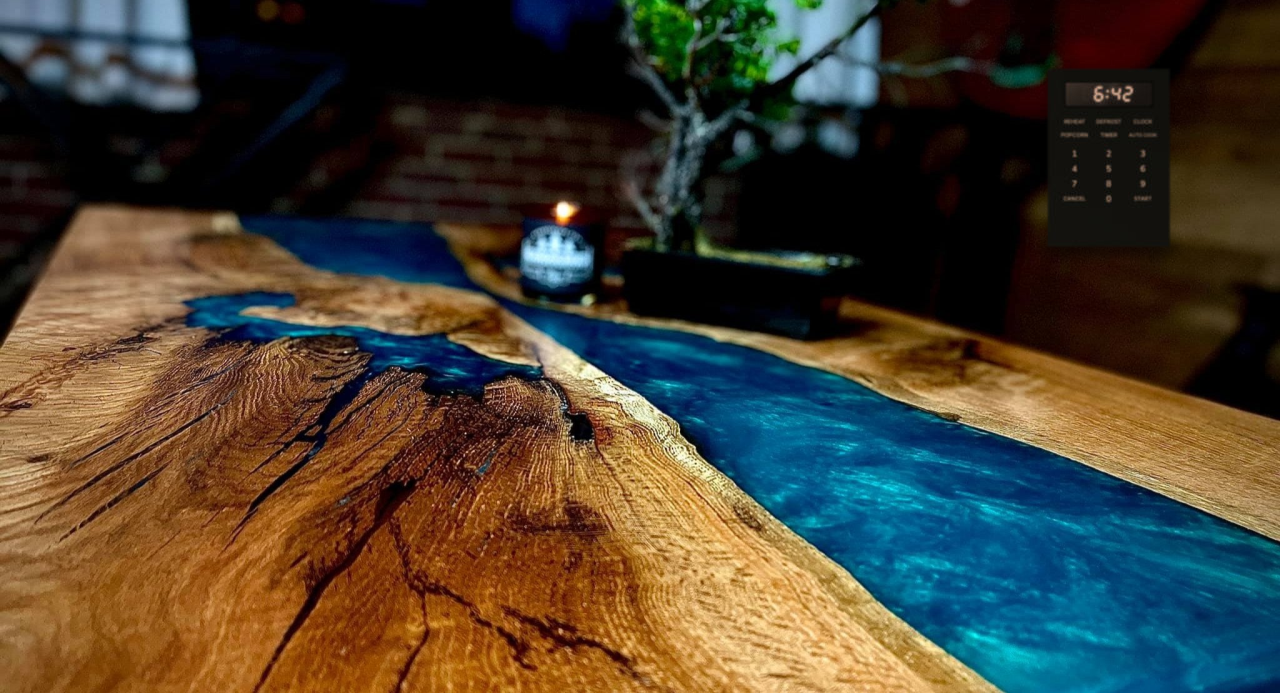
6.42
